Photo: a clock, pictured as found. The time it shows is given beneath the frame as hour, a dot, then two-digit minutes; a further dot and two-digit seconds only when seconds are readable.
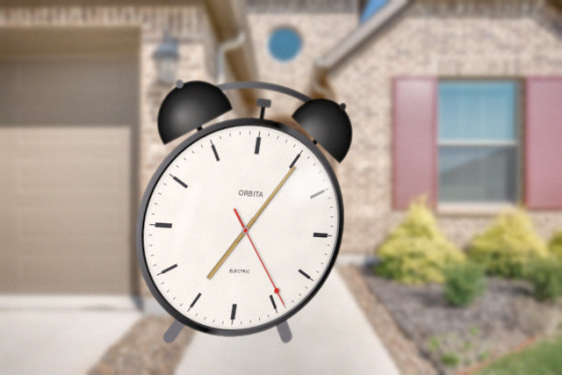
7.05.24
